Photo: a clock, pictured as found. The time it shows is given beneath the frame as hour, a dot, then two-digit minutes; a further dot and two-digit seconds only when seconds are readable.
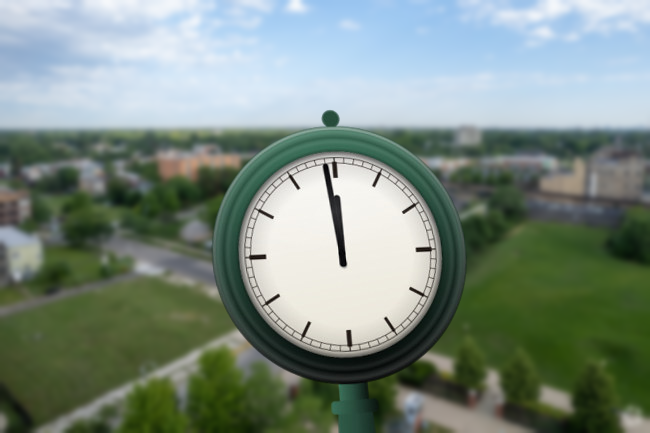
11.59
